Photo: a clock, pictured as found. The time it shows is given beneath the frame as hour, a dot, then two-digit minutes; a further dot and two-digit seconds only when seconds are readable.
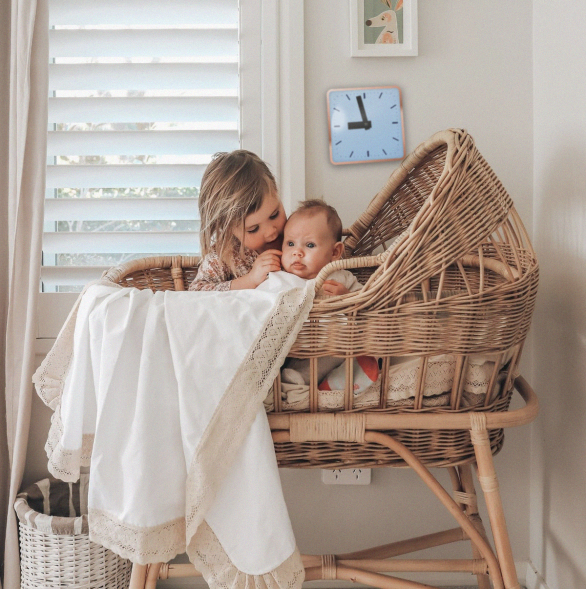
8.58
